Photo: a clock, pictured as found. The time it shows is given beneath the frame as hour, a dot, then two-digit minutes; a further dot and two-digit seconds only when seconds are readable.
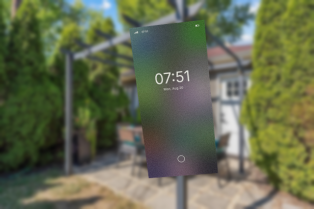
7.51
